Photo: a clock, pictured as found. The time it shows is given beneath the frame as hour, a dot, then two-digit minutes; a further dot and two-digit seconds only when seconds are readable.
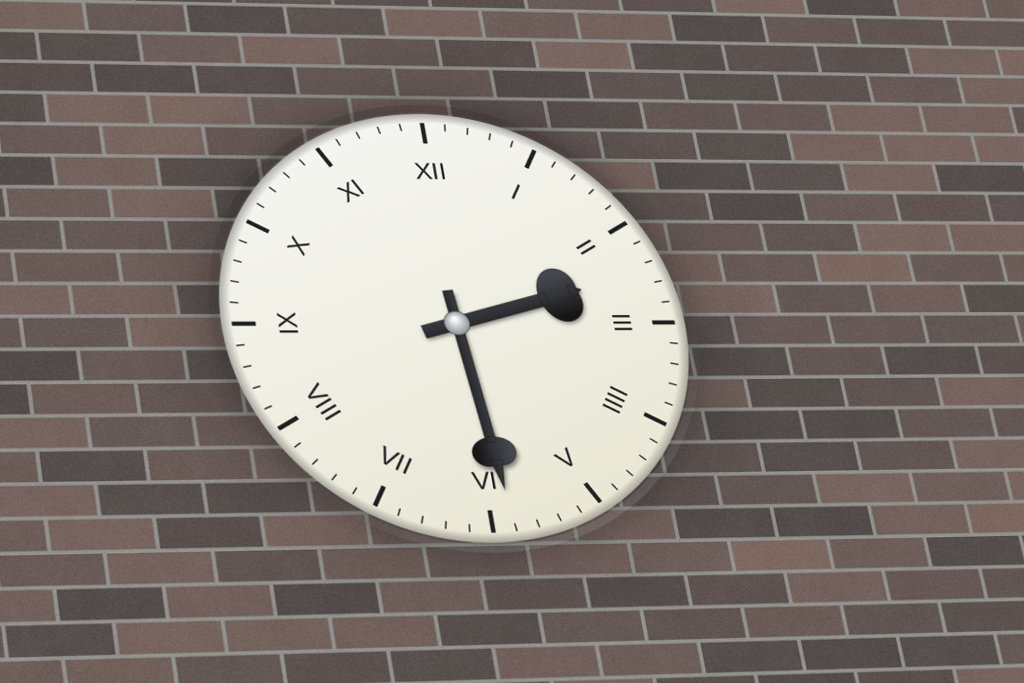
2.29
